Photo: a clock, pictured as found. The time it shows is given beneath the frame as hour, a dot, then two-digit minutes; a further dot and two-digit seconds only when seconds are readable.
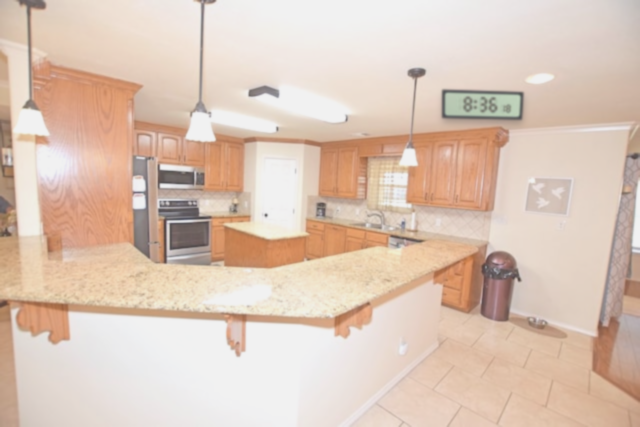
8.36
